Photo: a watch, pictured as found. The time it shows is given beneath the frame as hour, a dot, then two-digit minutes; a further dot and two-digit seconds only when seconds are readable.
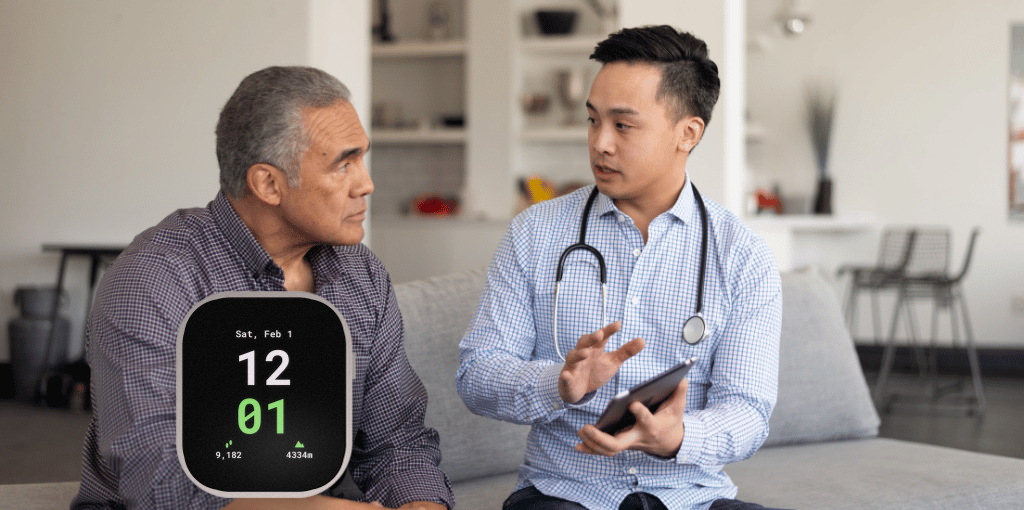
12.01
